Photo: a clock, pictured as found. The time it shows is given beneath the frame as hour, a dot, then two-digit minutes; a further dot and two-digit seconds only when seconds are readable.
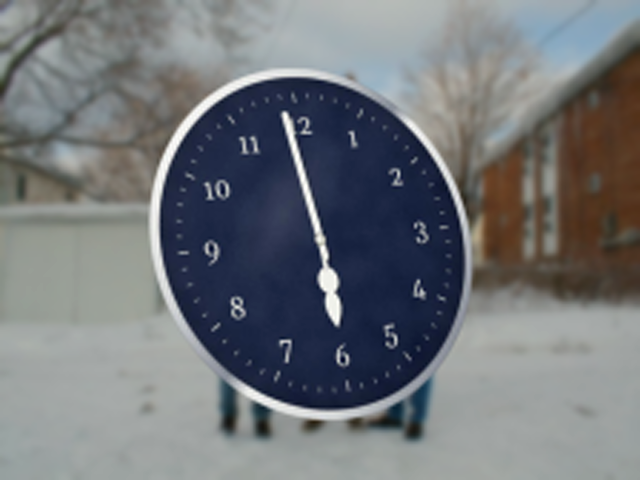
5.59
